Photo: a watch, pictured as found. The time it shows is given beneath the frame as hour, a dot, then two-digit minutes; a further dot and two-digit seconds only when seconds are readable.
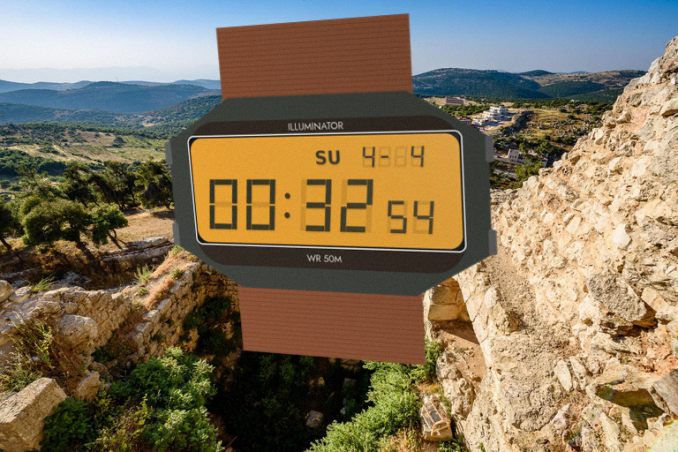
0.32.54
